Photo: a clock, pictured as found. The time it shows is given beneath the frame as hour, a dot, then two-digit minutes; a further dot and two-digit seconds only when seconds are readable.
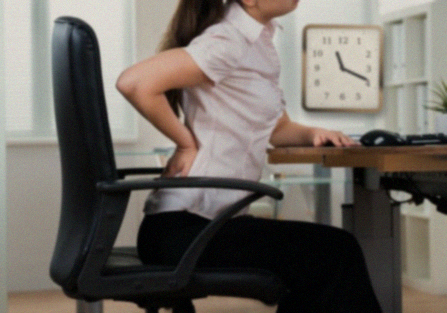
11.19
